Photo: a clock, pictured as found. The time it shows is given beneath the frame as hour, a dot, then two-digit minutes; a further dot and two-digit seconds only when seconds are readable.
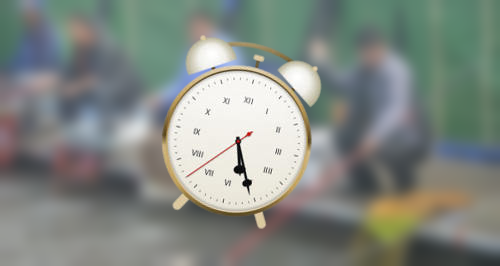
5.25.37
